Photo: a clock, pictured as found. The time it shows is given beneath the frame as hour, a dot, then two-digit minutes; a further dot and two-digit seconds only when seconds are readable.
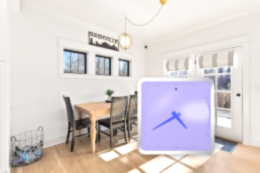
4.40
